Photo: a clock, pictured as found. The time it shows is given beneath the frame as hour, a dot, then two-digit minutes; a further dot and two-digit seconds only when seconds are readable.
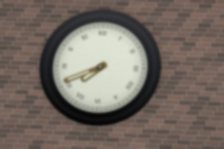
7.41
